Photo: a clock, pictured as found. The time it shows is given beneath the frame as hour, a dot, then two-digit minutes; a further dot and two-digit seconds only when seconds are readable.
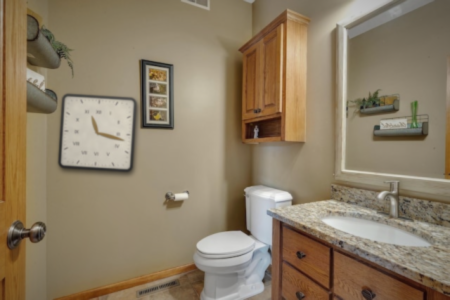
11.17
